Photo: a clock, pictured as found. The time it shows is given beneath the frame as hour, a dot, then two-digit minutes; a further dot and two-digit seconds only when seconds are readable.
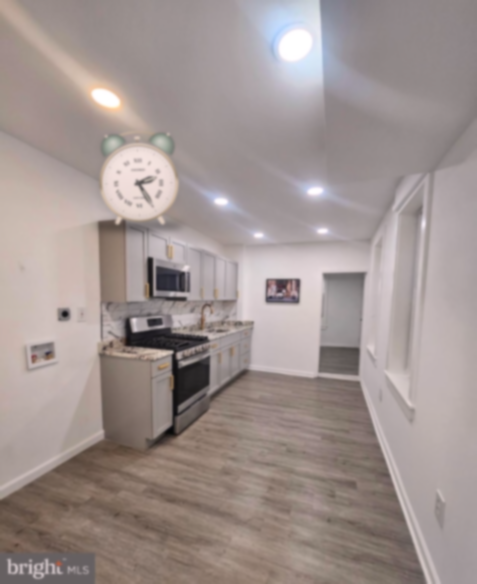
2.25
